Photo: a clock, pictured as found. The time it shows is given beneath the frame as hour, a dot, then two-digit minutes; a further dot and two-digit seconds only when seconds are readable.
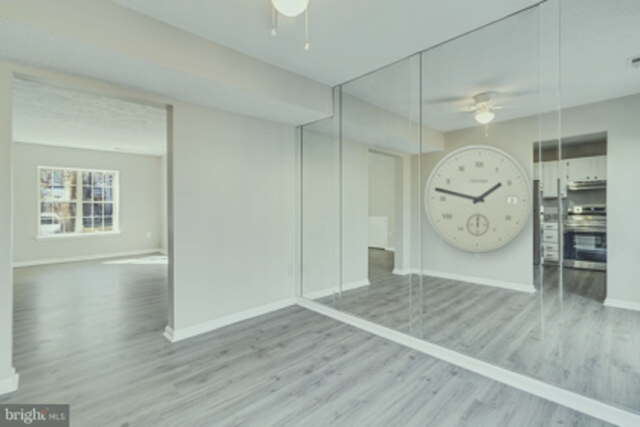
1.47
